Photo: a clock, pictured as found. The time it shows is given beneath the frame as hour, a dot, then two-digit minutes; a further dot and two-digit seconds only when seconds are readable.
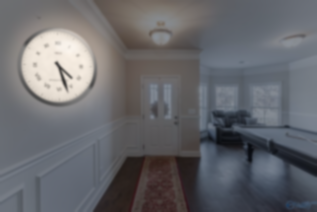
4.27
